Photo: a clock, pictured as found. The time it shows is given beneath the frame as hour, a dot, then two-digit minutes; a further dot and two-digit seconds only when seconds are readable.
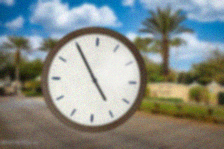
4.55
